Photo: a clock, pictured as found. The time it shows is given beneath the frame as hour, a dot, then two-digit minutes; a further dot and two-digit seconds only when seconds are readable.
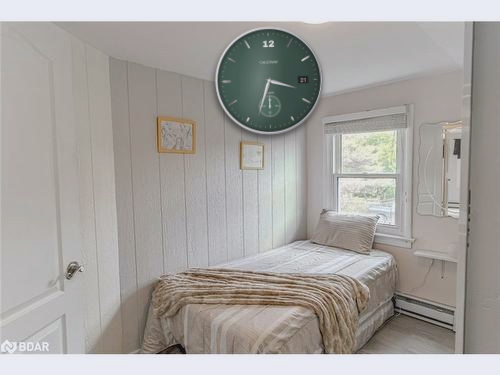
3.33
